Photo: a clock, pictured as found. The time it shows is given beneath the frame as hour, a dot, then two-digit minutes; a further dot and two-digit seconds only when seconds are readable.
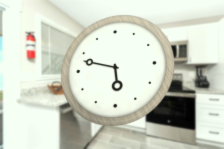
5.48
